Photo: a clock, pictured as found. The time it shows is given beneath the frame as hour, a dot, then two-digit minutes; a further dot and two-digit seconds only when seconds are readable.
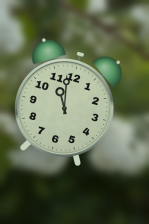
10.58
